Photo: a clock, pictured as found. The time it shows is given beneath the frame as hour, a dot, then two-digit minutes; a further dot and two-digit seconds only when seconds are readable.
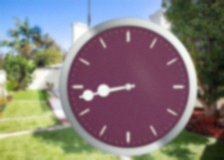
8.43
